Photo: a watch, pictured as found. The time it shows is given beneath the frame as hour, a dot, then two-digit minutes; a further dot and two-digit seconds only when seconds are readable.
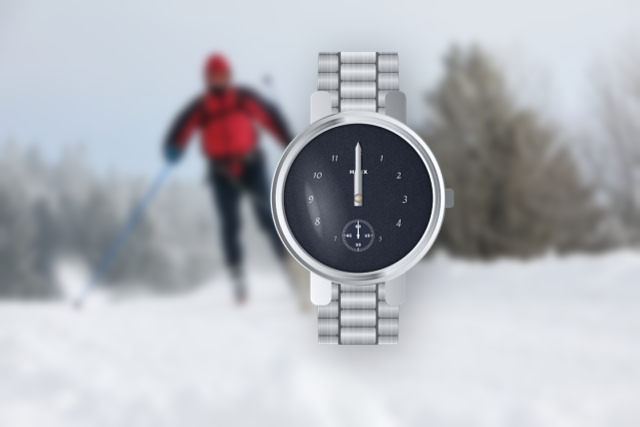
12.00
